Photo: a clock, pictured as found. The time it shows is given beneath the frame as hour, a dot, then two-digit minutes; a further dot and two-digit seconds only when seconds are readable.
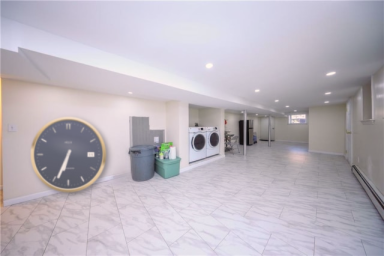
6.34
